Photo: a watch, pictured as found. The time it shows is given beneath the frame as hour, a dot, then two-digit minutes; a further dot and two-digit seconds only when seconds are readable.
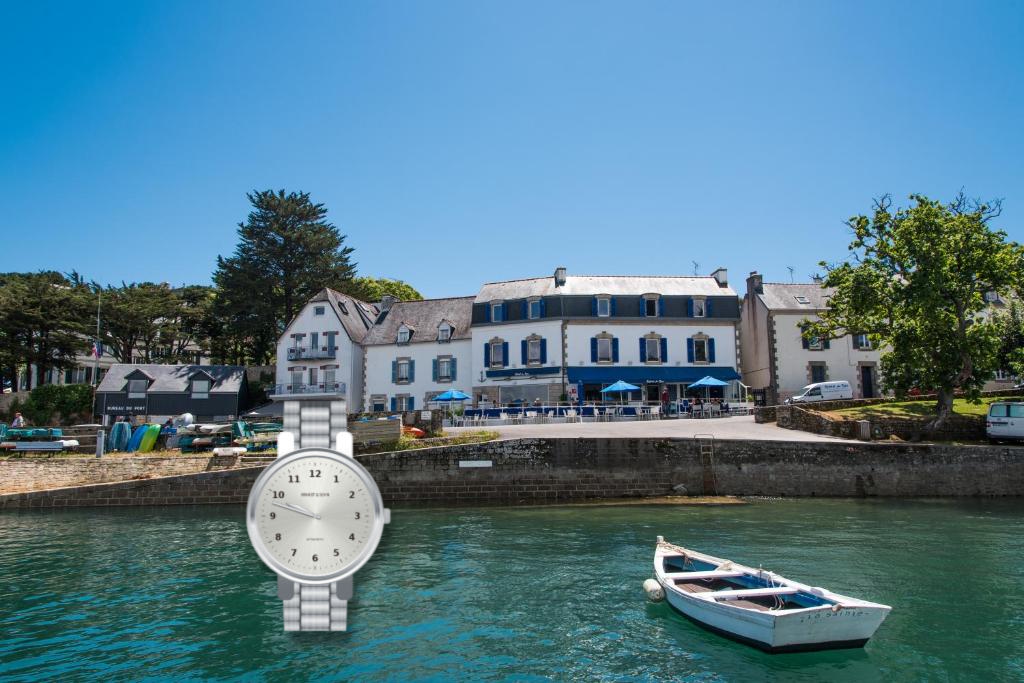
9.48
